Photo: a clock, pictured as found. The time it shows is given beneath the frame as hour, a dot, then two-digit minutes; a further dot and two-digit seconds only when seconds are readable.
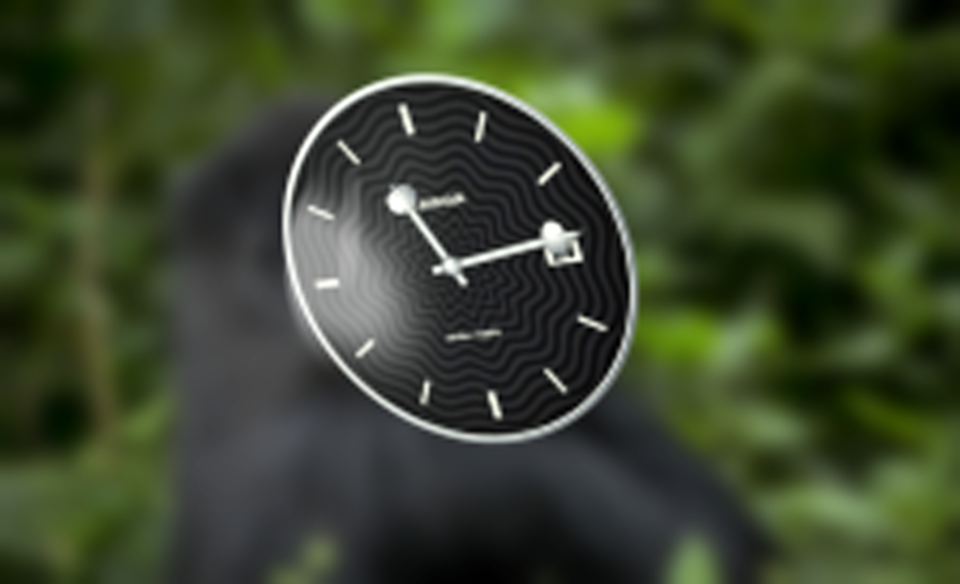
11.14
